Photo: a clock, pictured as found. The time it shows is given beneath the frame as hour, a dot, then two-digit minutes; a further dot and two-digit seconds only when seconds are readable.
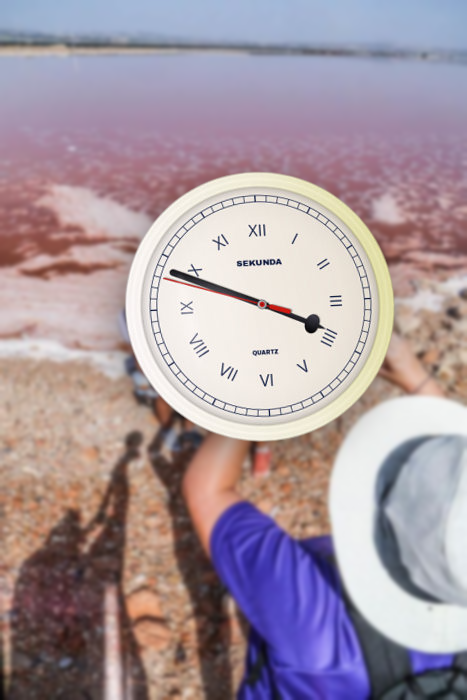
3.48.48
